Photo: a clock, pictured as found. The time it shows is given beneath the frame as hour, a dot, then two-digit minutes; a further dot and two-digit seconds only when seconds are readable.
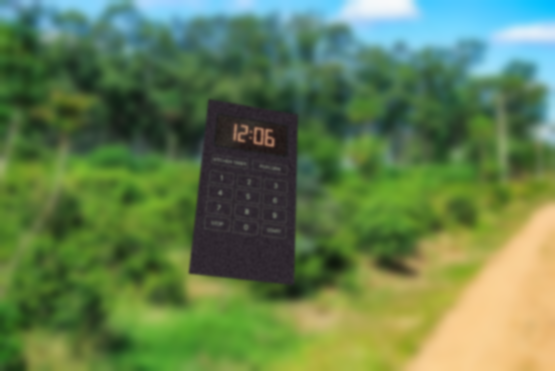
12.06
